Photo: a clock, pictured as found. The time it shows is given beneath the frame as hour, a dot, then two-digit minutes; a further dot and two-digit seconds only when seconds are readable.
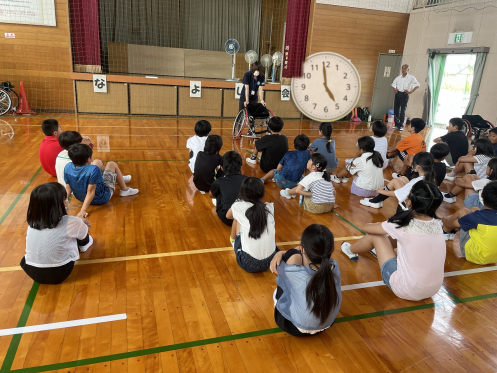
4.59
